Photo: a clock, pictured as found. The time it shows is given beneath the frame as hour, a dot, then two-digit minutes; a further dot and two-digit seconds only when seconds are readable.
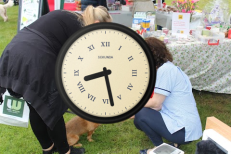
8.28
